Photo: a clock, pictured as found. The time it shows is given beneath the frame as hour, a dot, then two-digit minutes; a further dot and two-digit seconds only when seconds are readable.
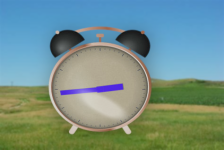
2.44
